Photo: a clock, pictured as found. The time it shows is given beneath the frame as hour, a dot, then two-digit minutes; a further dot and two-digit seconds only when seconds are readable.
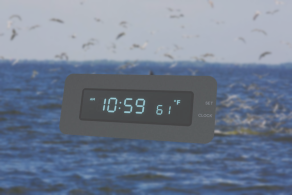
10.59
